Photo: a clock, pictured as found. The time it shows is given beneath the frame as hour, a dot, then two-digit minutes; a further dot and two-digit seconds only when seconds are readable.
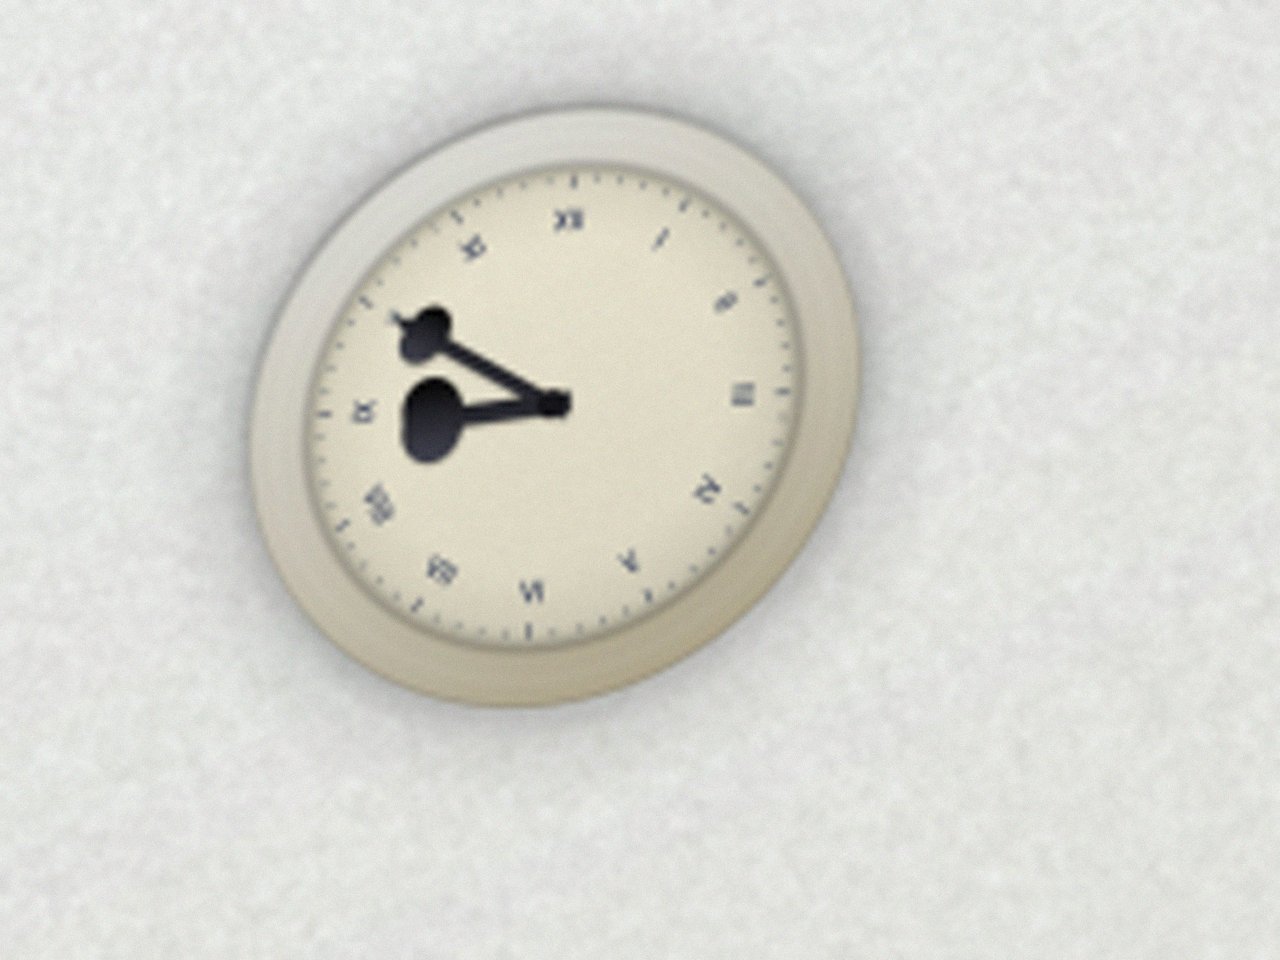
8.50
